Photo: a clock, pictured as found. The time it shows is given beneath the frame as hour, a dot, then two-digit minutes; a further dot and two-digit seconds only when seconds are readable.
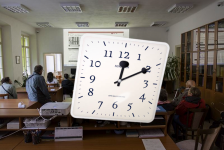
12.10
